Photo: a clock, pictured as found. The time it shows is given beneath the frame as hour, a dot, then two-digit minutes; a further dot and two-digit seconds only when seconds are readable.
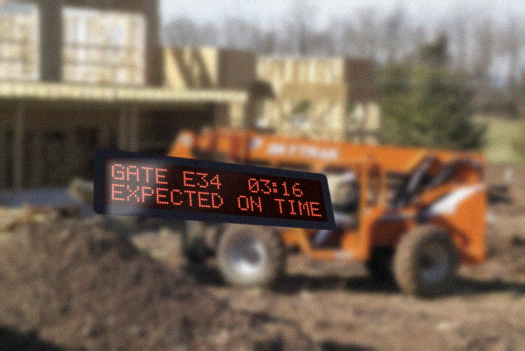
3.16
